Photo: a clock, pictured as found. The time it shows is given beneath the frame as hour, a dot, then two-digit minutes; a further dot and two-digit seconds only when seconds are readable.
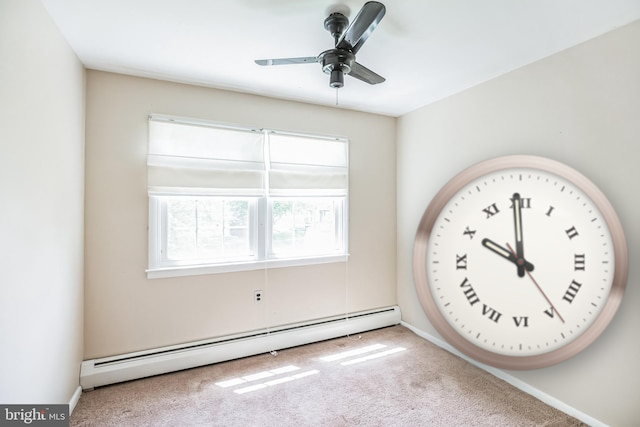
9.59.24
